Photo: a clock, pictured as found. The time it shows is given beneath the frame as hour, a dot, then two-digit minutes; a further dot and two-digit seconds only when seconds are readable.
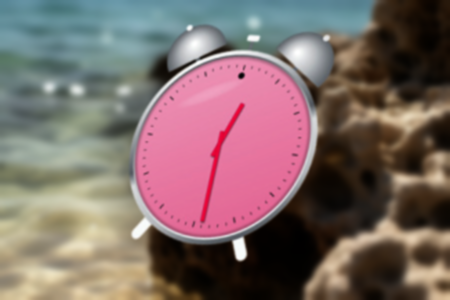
12.29
